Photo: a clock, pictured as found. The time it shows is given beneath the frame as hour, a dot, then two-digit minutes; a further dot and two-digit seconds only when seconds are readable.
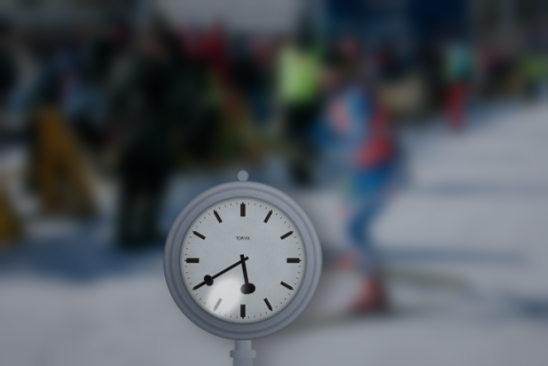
5.40
